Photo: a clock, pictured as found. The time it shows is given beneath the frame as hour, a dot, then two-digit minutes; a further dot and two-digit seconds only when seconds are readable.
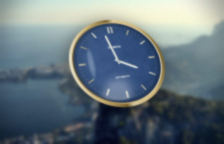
3.58
